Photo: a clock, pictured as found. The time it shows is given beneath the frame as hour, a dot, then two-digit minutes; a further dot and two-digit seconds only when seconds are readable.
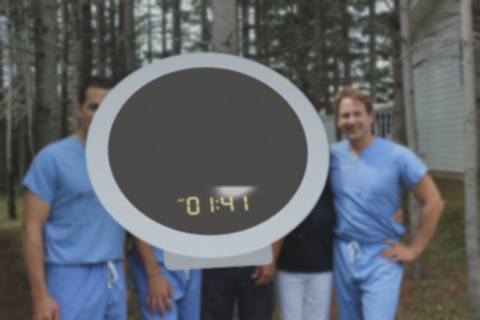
1.41
